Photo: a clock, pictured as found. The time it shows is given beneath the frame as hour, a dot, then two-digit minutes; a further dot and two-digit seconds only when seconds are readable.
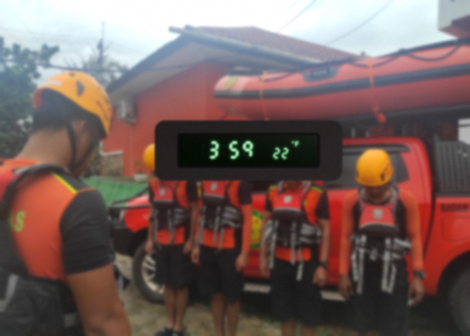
3.59
